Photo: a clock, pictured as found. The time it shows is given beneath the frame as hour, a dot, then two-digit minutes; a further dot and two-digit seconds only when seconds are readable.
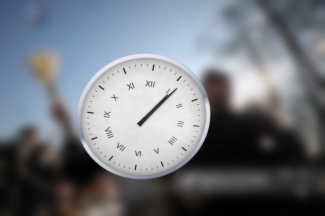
1.06
